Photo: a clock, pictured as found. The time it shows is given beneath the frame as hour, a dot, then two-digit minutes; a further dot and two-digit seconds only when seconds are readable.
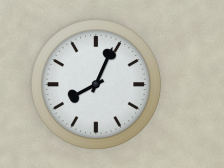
8.04
